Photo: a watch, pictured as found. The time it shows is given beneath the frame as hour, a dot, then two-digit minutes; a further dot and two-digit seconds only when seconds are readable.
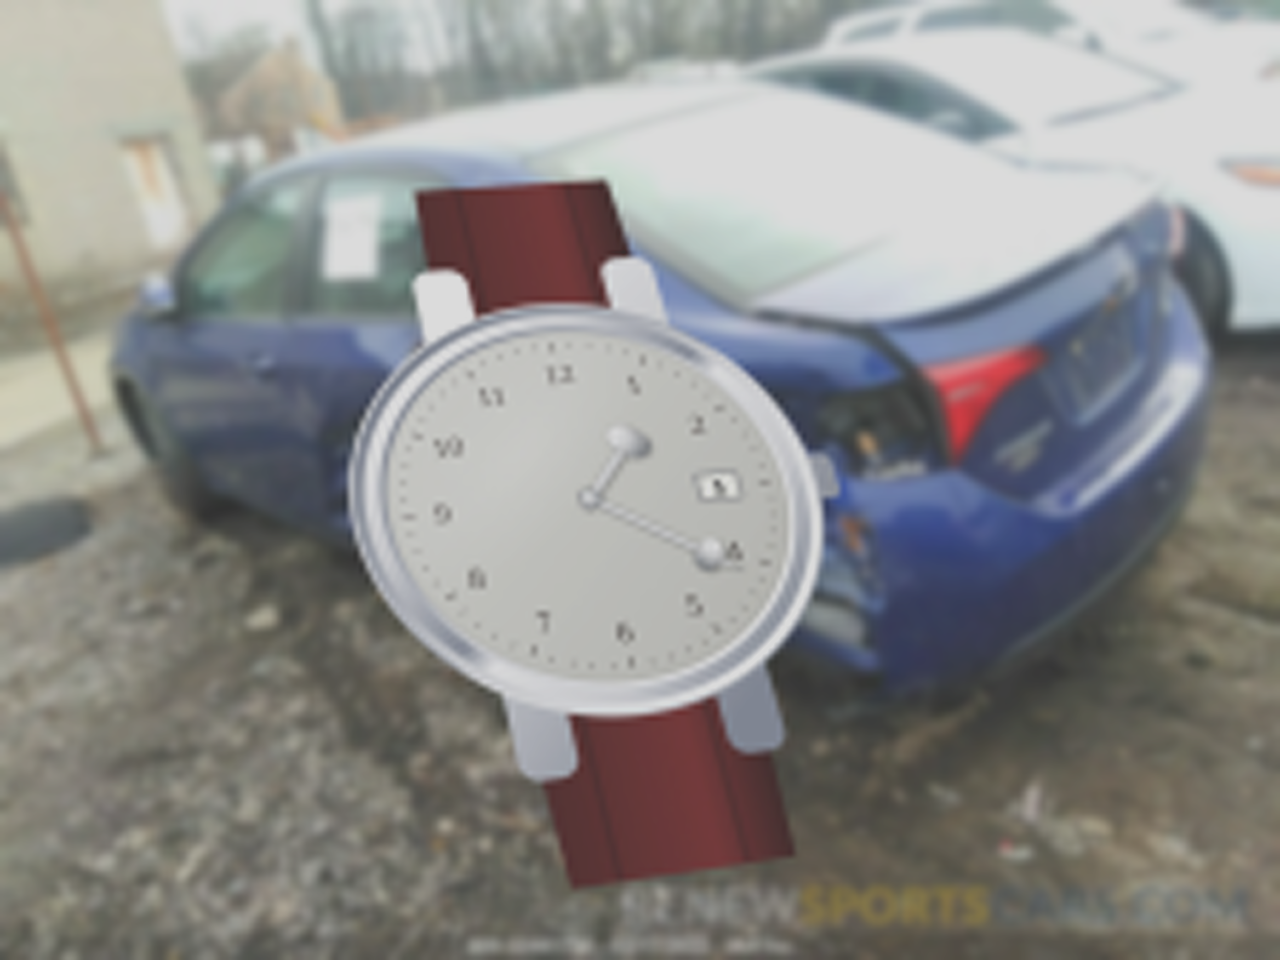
1.21
